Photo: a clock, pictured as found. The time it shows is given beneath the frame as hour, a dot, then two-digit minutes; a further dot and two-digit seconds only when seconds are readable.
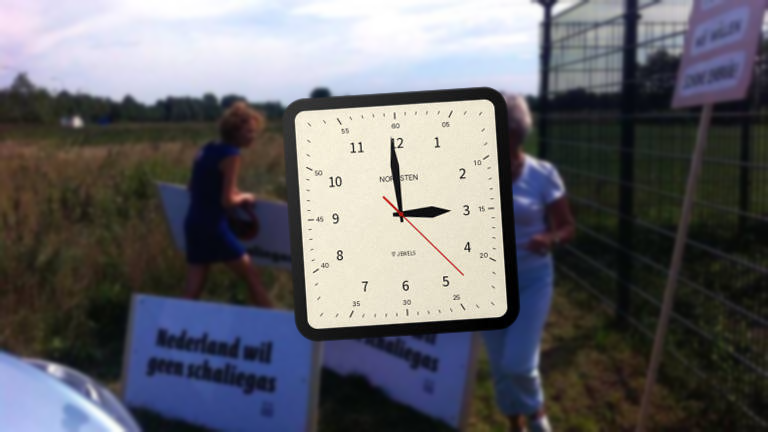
2.59.23
